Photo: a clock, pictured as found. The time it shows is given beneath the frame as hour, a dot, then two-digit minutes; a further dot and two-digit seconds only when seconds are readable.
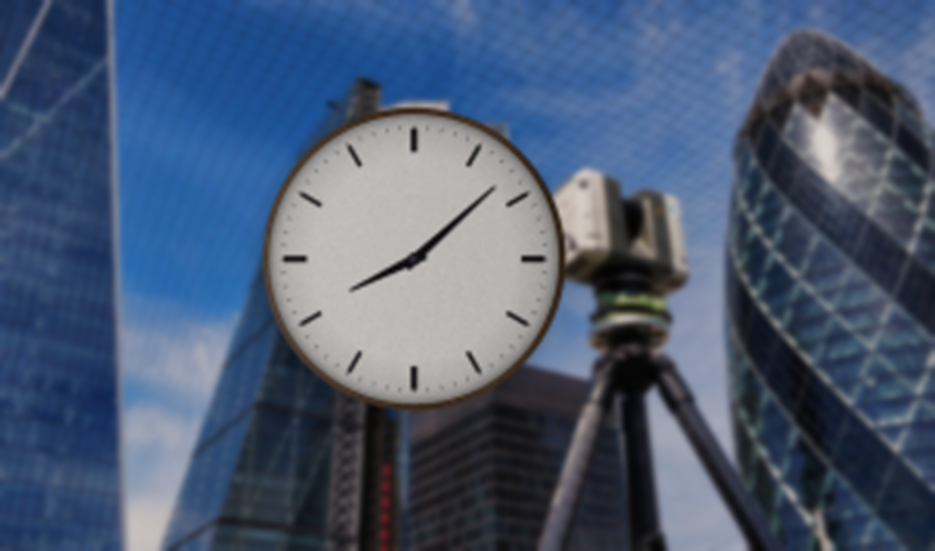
8.08
